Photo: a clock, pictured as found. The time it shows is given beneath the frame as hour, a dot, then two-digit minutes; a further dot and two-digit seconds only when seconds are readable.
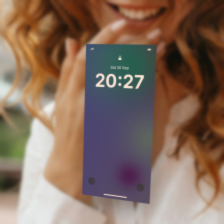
20.27
